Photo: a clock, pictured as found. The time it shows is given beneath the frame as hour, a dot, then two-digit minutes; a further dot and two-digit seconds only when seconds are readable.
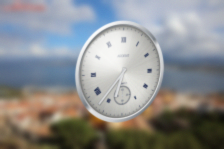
6.37
